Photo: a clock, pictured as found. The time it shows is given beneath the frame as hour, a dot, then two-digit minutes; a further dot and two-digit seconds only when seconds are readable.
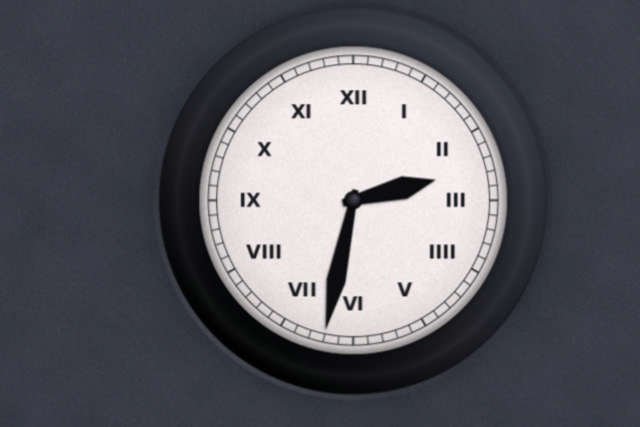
2.32
